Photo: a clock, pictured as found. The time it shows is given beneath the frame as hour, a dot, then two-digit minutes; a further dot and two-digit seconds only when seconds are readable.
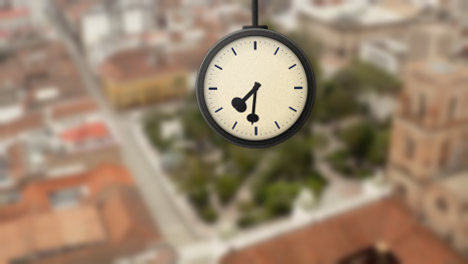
7.31
